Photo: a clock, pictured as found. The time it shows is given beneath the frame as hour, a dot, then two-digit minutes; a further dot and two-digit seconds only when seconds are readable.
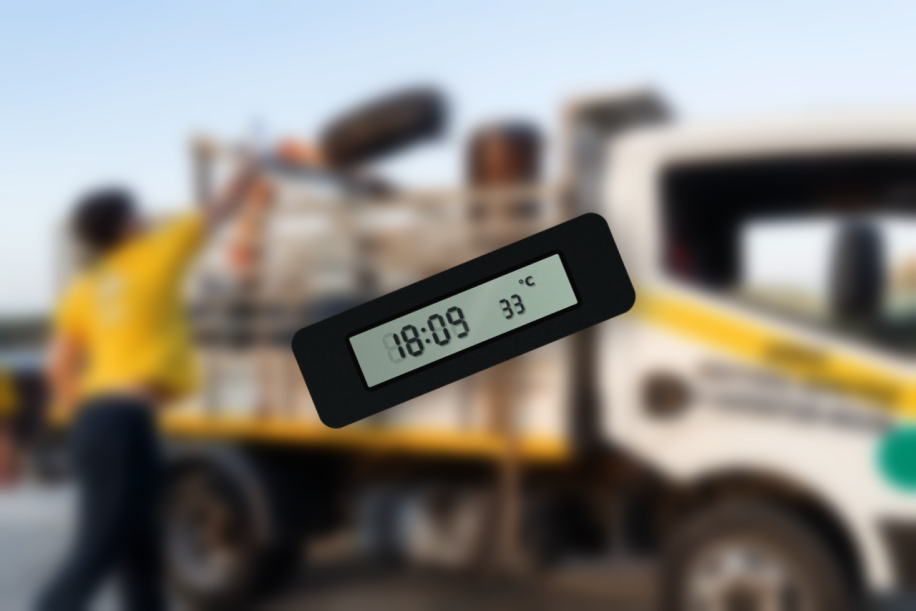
18.09
